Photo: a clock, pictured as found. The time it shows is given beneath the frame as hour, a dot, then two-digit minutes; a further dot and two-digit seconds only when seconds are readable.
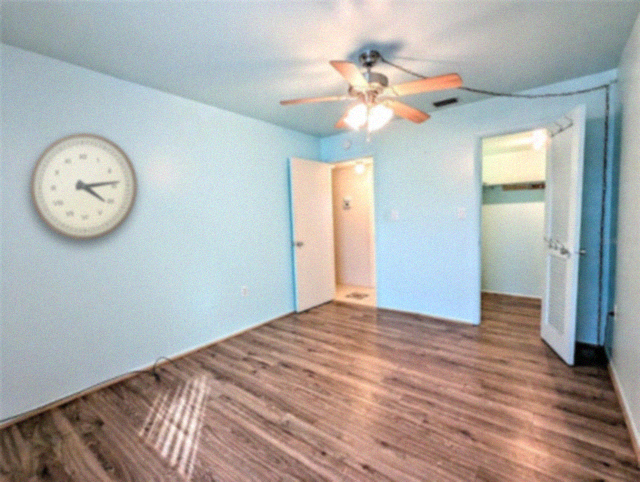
4.14
